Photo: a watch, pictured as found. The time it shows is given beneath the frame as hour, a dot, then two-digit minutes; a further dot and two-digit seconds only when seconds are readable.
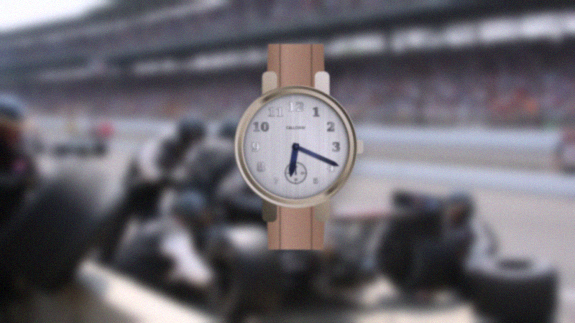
6.19
